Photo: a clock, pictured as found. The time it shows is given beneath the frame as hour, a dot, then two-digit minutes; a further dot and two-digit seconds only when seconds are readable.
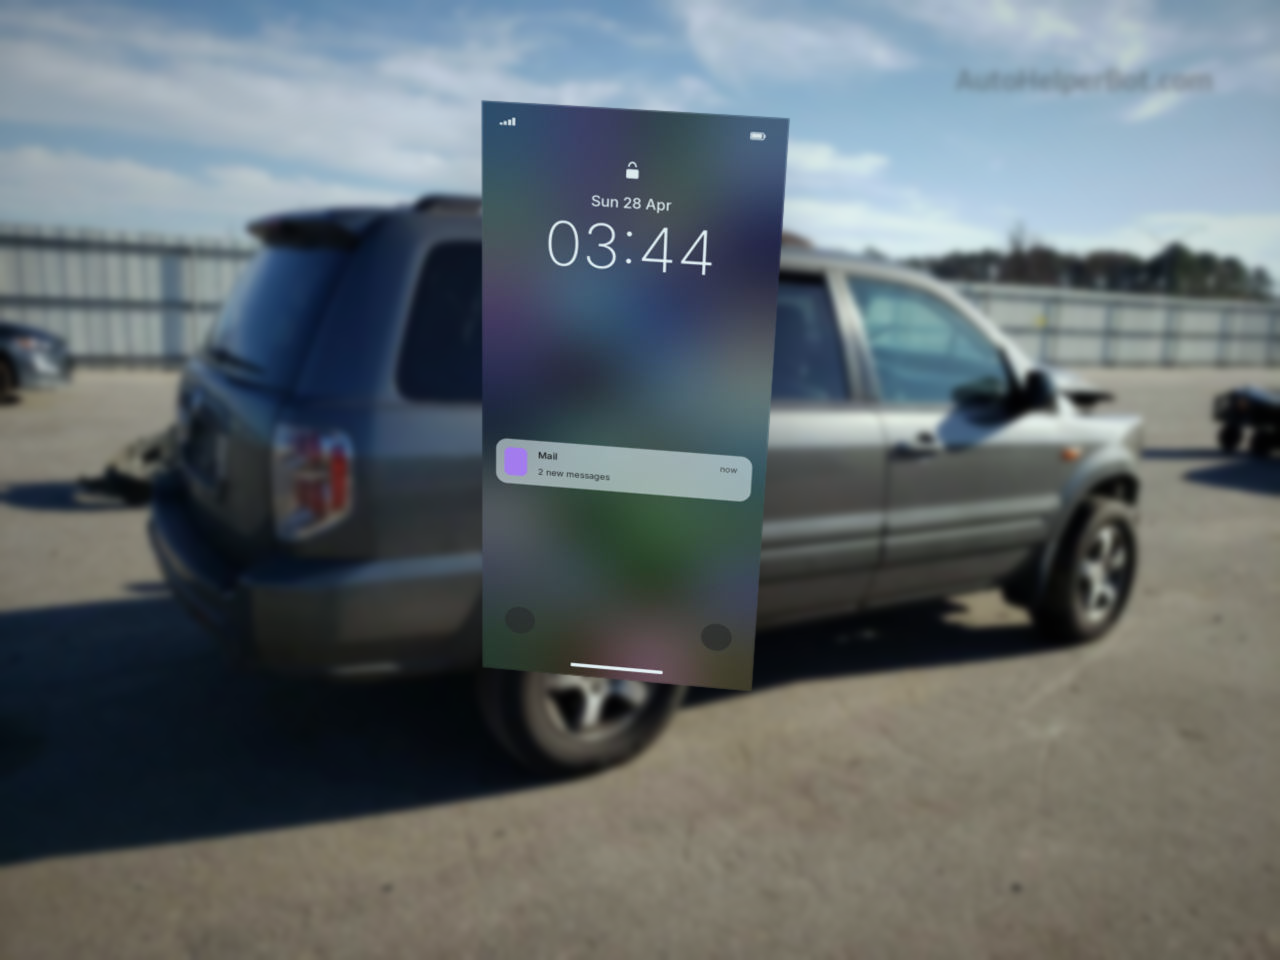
3.44
